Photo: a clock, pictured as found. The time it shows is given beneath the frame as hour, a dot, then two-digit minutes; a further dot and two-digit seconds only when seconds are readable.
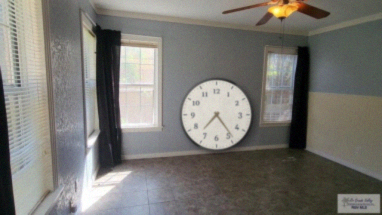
7.24
